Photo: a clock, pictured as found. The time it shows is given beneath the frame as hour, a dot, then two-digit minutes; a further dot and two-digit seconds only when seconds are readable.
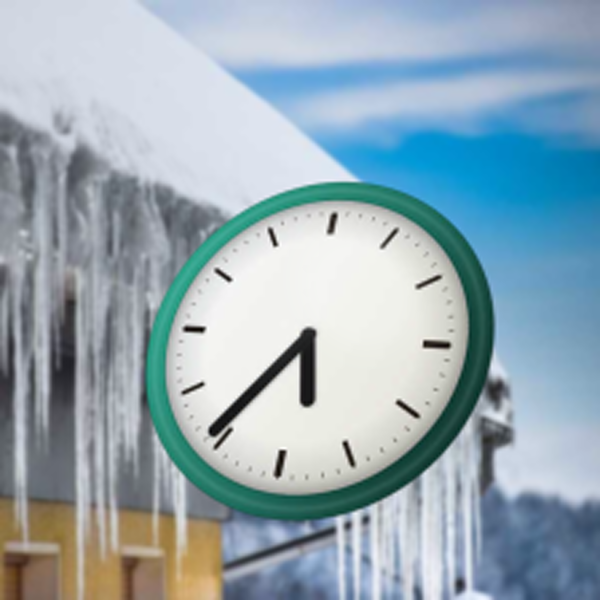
5.36
